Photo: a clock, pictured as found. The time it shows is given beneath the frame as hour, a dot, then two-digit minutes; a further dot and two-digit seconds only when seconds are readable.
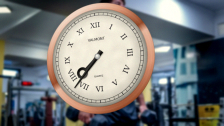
7.37
